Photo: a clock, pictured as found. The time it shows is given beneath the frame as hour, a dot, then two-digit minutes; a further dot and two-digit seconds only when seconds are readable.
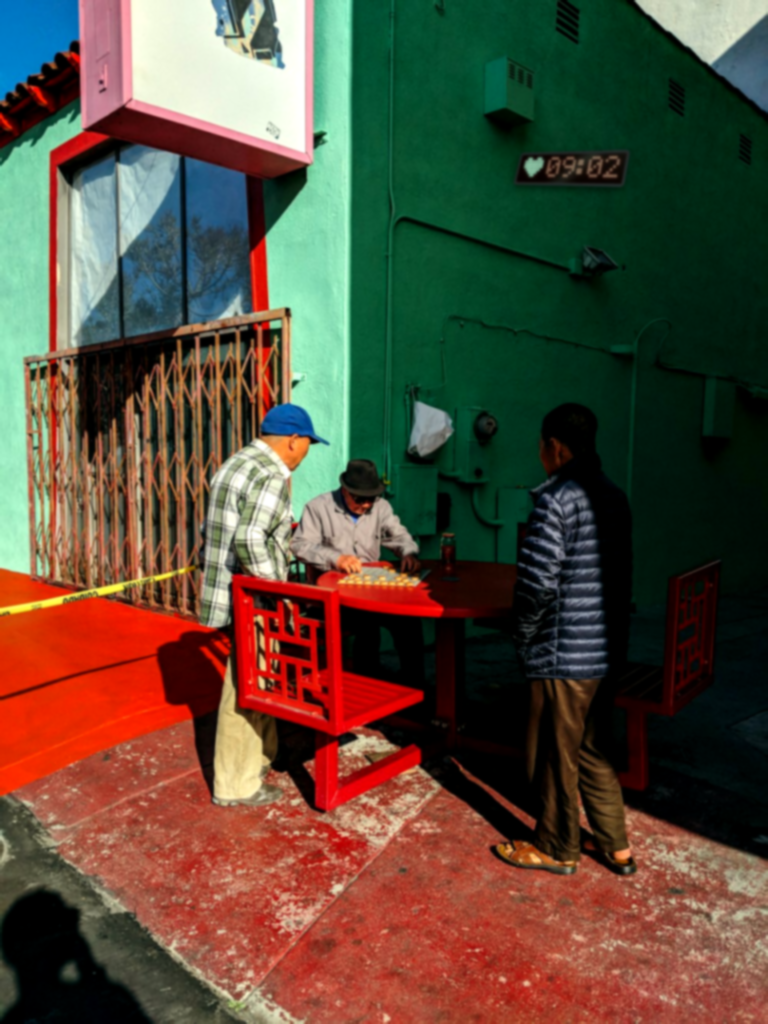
9.02
